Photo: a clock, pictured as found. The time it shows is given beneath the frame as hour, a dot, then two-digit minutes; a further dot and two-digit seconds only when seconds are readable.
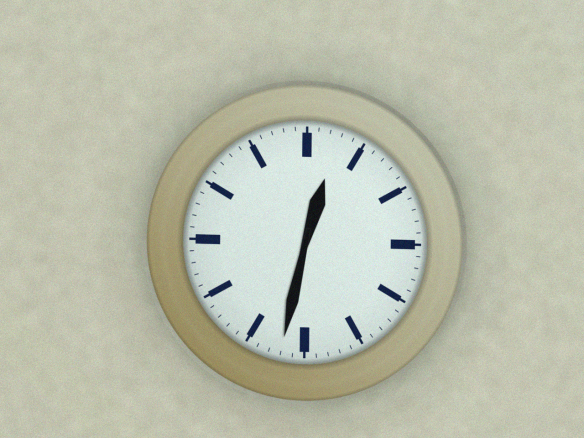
12.32
